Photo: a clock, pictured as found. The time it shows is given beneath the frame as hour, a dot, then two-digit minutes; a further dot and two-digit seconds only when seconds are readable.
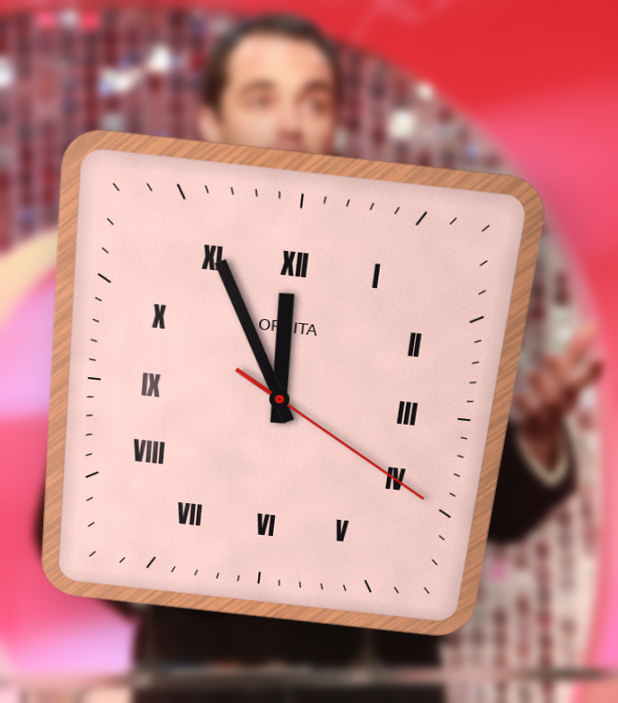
11.55.20
